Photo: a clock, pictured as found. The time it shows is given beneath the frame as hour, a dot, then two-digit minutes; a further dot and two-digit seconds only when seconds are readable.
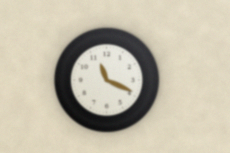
11.19
